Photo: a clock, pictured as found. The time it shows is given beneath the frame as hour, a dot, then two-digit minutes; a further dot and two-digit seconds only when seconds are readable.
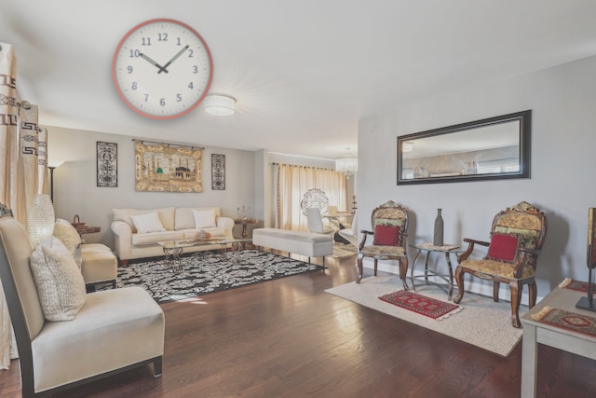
10.08
